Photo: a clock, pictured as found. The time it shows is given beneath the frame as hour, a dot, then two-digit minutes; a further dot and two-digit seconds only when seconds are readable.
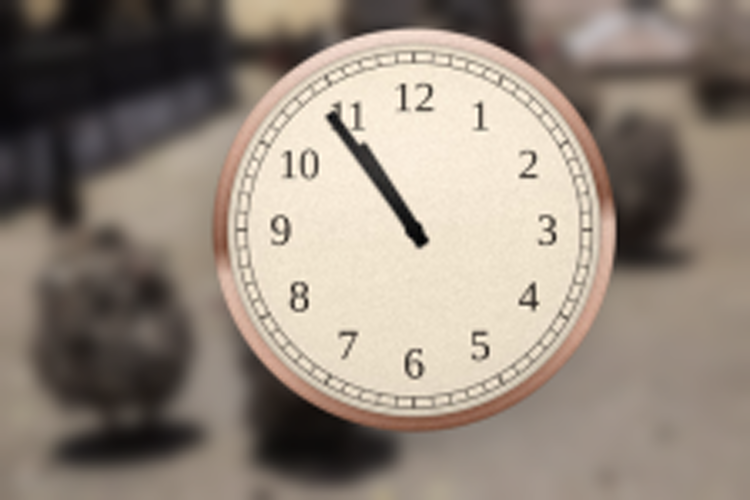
10.54
